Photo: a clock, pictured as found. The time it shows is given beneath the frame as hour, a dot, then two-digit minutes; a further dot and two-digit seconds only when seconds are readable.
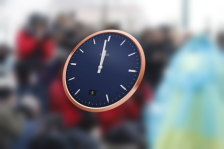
11.59
